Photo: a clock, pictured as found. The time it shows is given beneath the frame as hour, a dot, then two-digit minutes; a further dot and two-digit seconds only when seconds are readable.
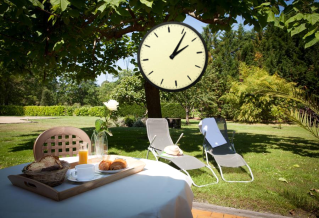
2.06
